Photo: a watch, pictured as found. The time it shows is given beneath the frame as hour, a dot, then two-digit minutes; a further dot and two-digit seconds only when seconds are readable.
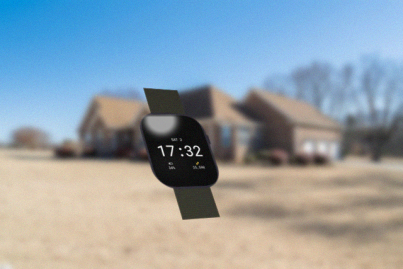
17.32
